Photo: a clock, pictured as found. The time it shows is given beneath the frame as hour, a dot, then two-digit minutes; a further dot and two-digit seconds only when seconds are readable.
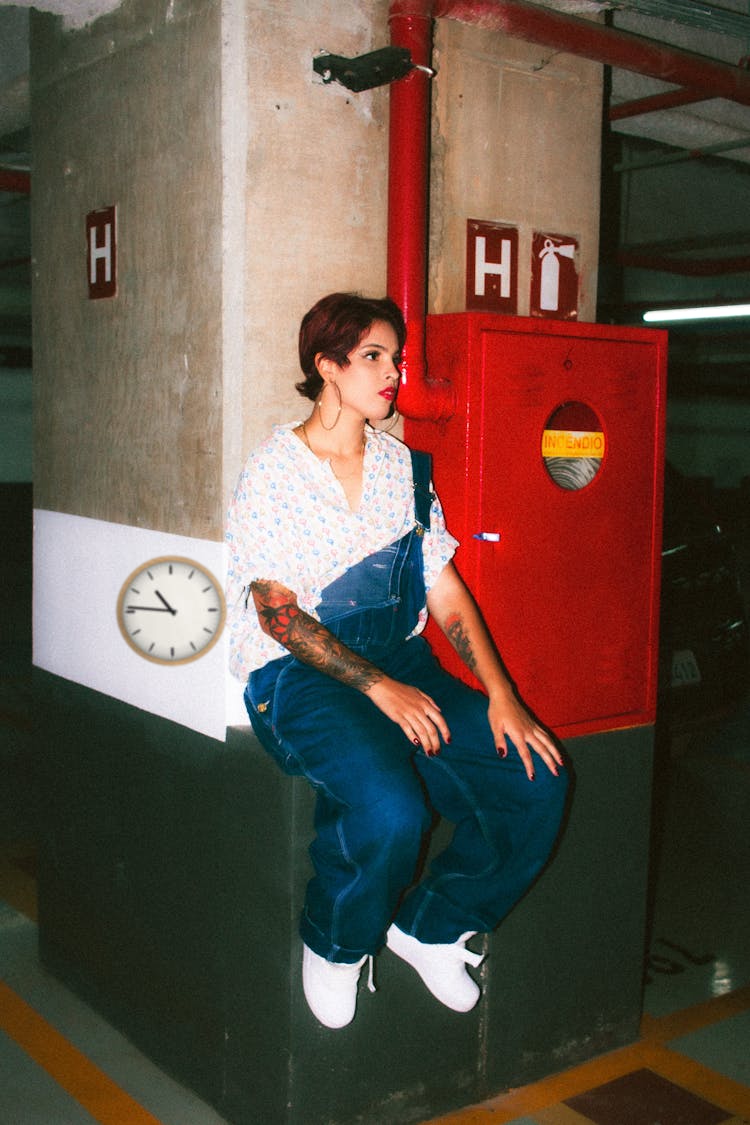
10.46
